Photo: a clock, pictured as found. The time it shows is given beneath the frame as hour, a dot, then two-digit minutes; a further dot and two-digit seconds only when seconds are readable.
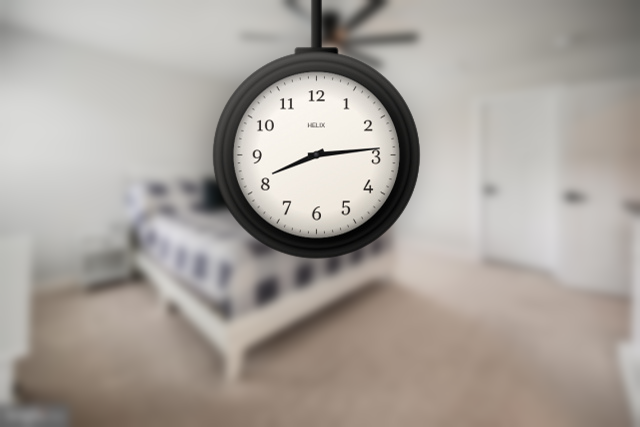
8.14
